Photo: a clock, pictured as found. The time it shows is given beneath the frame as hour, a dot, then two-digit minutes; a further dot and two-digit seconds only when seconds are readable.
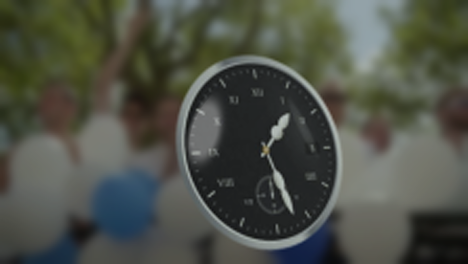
1.27
